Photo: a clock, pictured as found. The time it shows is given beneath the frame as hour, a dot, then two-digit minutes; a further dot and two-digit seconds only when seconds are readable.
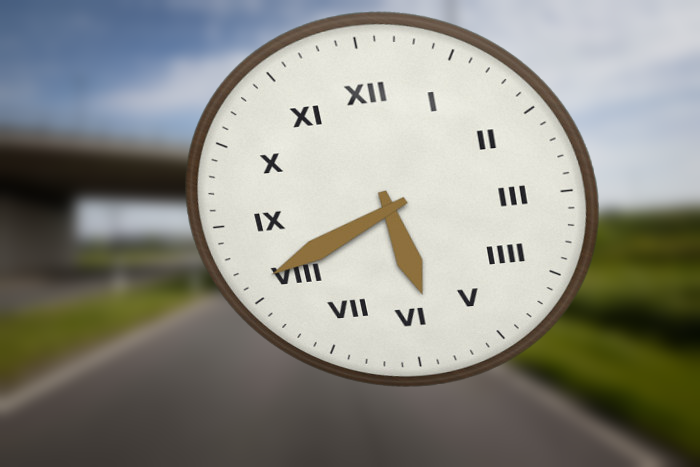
5.41
